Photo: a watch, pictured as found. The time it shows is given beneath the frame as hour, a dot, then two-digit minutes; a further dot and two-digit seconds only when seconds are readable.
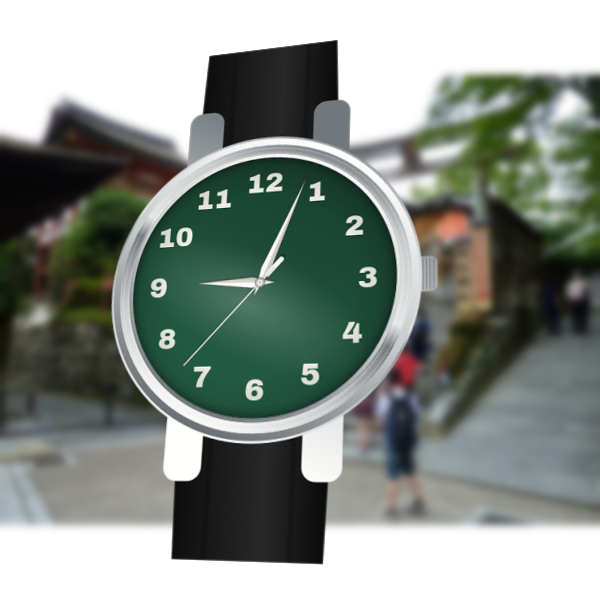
9.03.37
